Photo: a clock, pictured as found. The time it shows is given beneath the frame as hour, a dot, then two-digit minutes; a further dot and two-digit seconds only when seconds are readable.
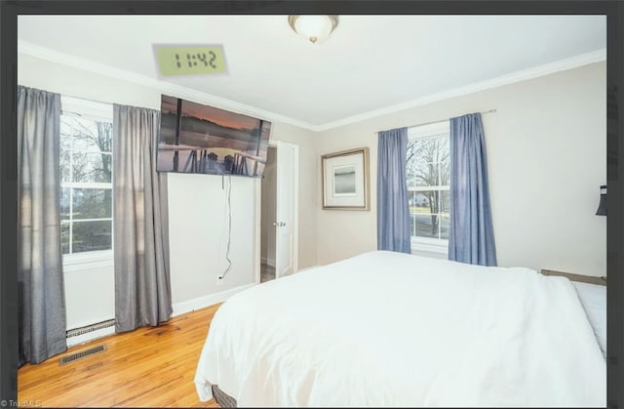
11.42
